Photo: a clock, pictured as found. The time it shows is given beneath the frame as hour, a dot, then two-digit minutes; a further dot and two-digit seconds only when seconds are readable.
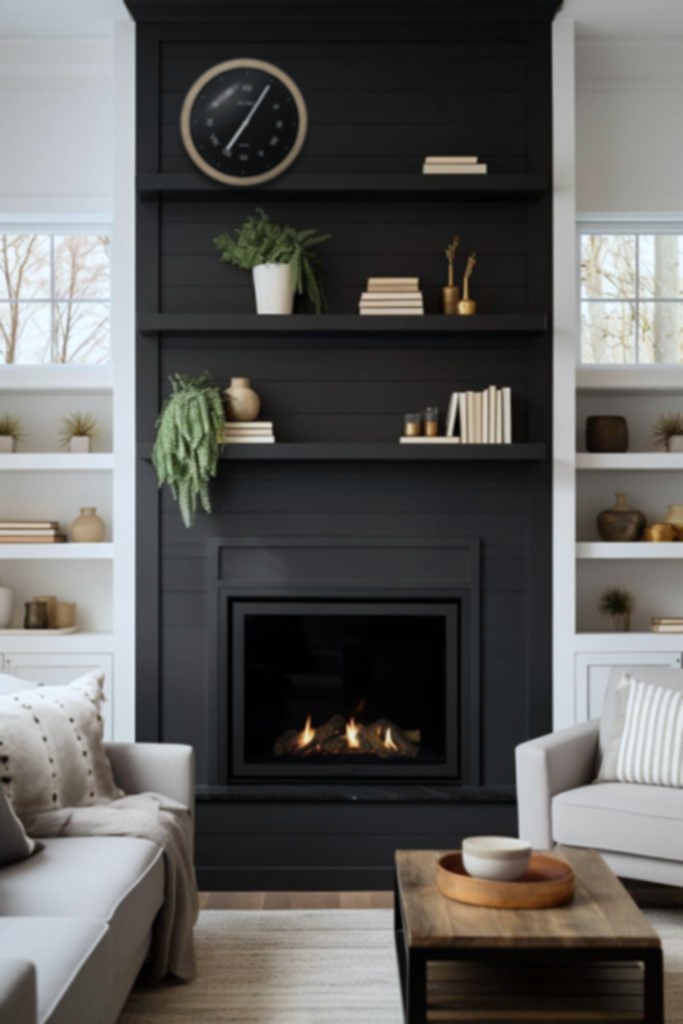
7.05
